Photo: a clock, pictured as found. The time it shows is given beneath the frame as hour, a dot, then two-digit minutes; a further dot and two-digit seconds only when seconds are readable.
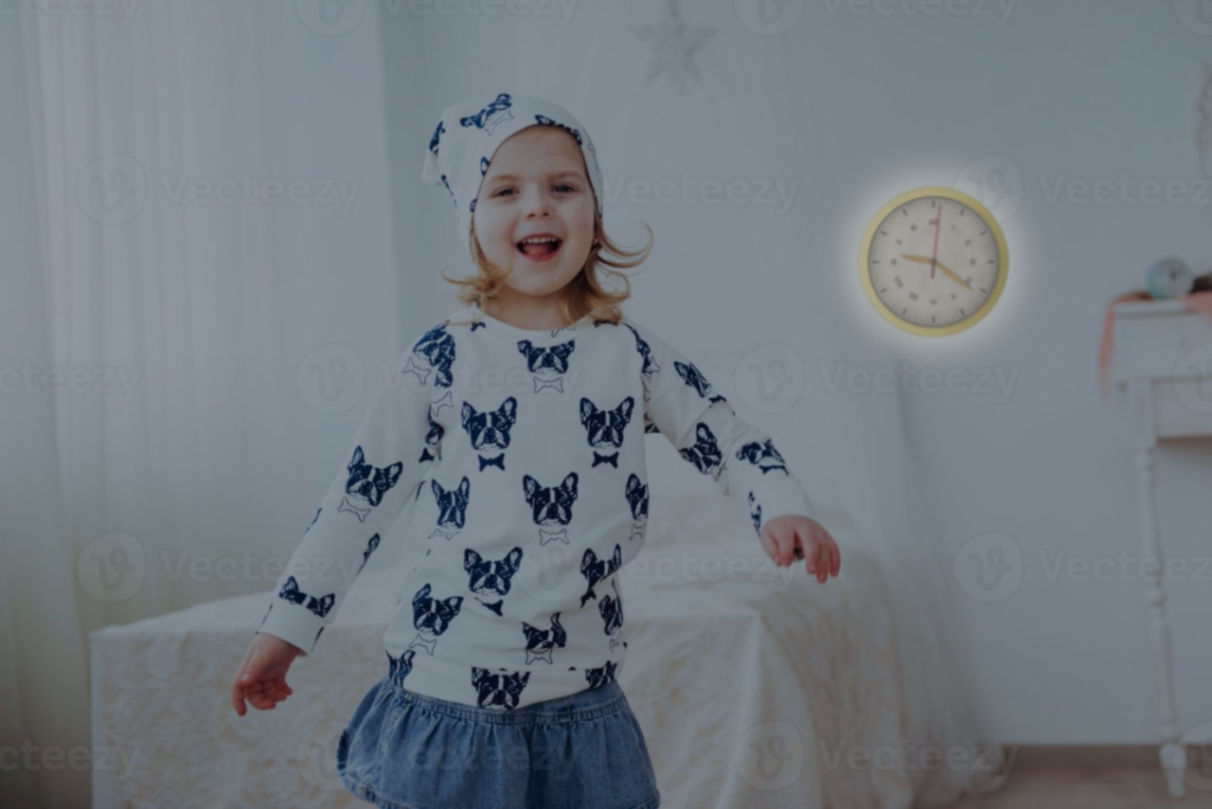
9.21.01
